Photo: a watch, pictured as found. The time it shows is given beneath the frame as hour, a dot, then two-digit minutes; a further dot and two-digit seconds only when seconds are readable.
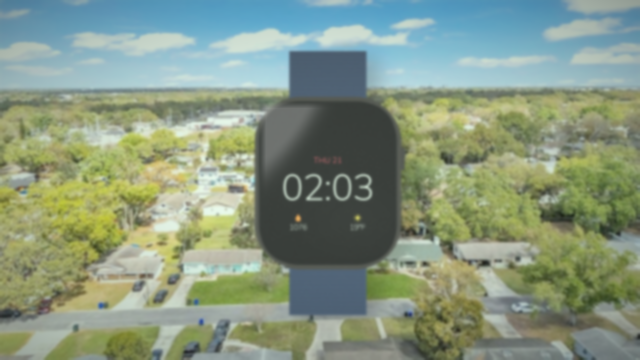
2.03
